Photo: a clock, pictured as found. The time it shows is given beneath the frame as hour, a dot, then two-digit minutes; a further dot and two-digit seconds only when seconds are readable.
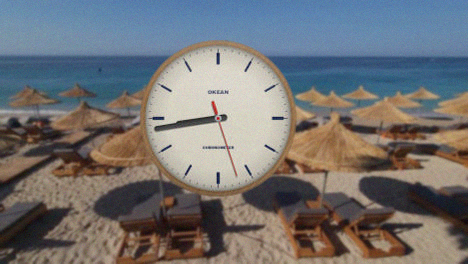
8.43.27
